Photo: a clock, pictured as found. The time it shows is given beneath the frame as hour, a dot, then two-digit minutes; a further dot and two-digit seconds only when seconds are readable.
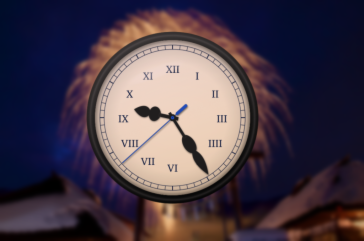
9.24.38
